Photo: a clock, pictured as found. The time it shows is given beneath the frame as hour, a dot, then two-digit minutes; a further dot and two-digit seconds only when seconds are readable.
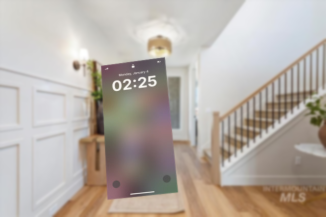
2.25
